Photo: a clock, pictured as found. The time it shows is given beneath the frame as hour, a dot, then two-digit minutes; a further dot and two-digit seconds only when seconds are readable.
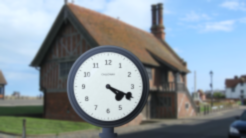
4.19
